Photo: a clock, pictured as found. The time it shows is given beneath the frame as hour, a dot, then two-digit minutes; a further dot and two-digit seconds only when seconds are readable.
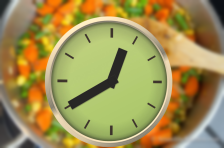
12.40
